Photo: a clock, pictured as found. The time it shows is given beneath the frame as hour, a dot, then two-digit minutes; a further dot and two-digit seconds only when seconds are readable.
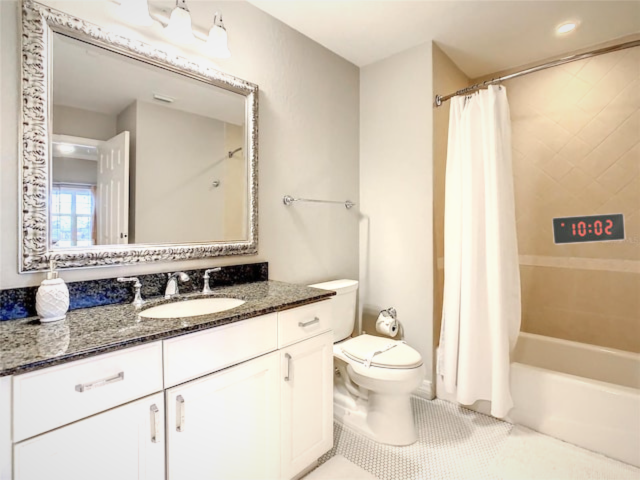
10.02
